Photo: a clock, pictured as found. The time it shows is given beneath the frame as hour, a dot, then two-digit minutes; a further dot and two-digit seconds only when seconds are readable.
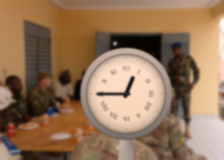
12.45
